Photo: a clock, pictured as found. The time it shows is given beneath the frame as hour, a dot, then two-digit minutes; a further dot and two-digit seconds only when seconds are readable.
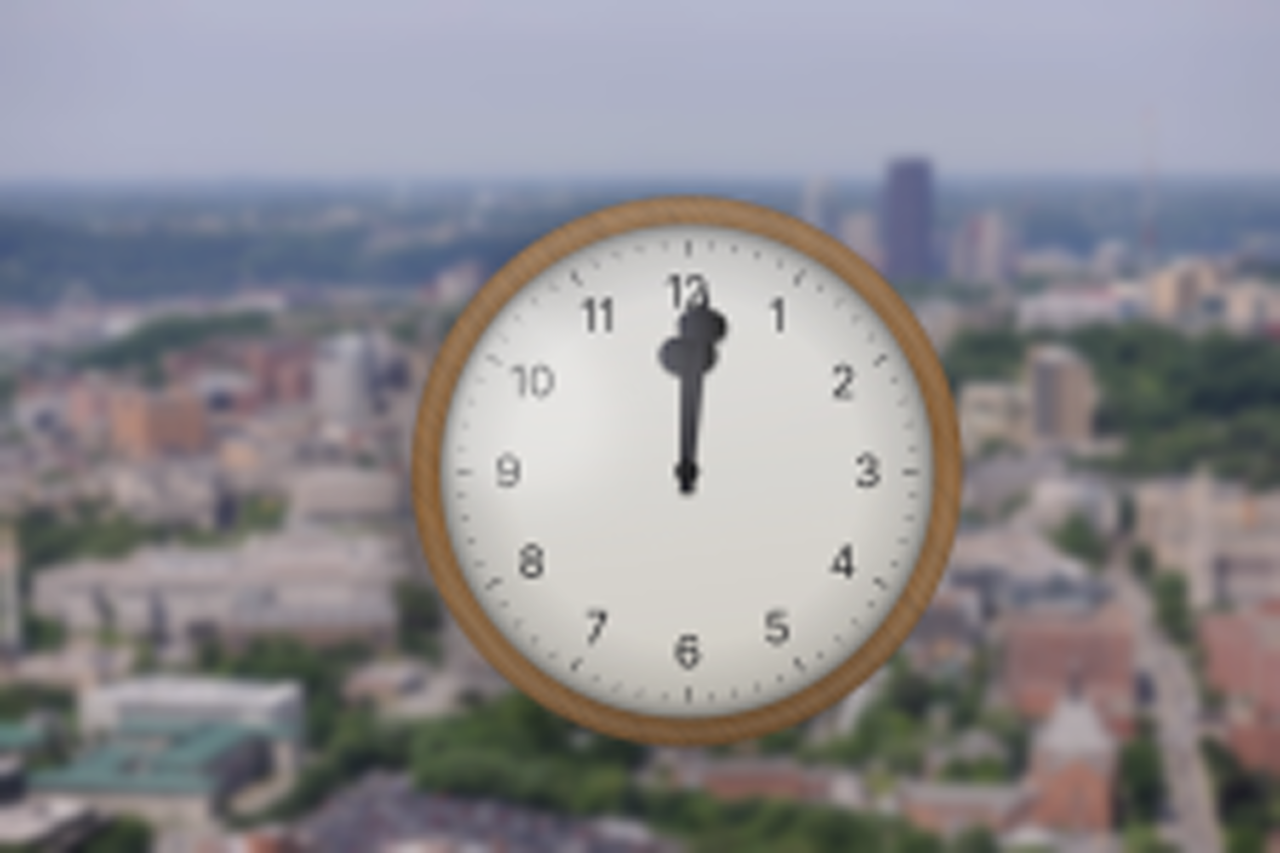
12.01
